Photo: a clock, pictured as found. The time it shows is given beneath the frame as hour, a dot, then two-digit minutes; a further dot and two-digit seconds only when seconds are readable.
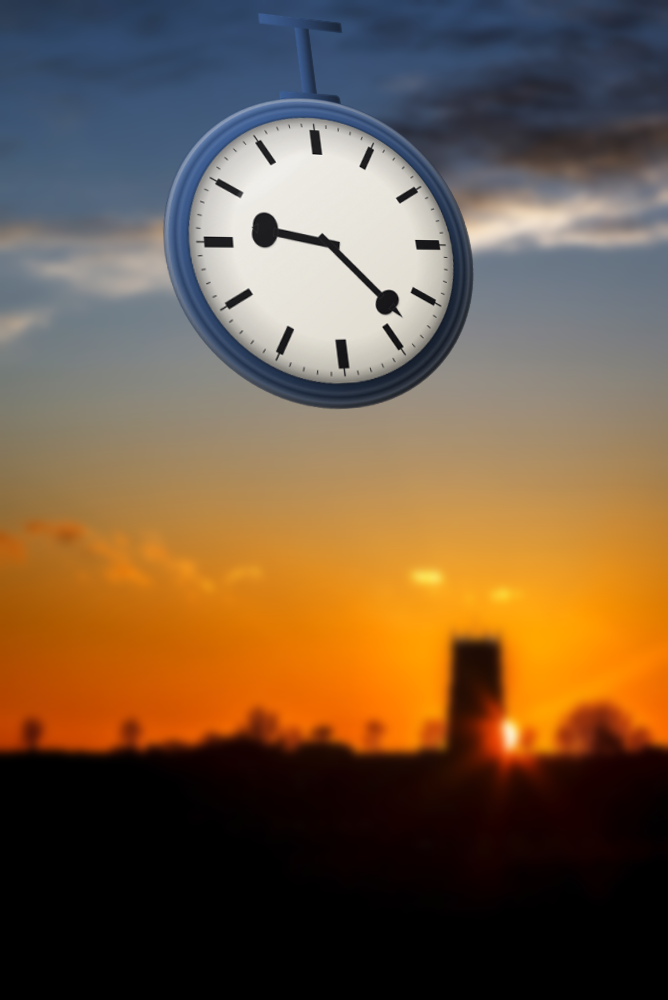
9.23
